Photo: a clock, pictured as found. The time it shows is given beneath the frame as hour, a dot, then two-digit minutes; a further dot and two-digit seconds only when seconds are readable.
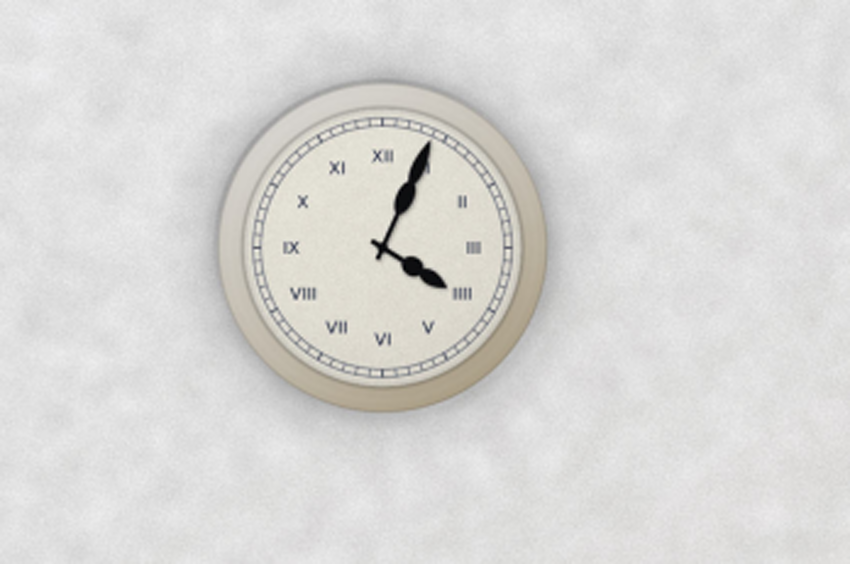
4.04
